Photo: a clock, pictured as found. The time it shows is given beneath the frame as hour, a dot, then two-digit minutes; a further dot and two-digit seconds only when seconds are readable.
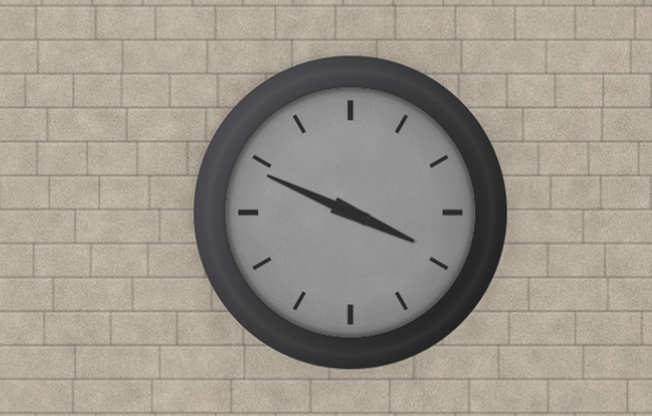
3.49
